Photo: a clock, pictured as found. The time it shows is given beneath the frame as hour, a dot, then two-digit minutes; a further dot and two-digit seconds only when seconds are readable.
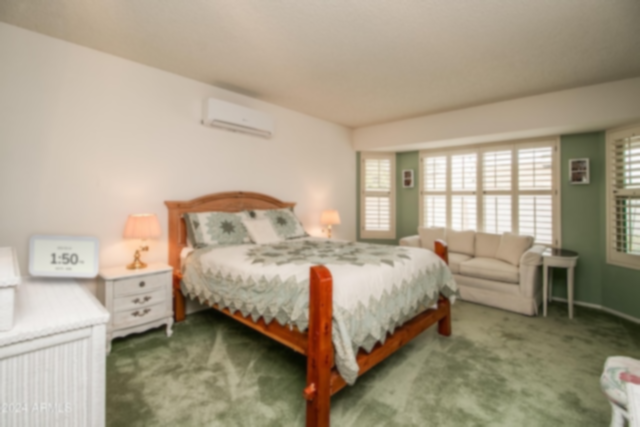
1.50
